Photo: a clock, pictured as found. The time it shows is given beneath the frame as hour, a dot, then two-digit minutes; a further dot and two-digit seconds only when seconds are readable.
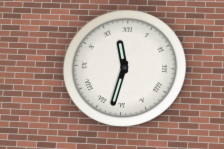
11.32
